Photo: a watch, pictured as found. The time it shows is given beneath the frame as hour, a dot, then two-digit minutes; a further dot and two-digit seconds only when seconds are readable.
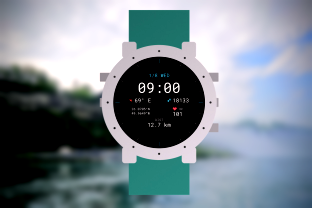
9.00
